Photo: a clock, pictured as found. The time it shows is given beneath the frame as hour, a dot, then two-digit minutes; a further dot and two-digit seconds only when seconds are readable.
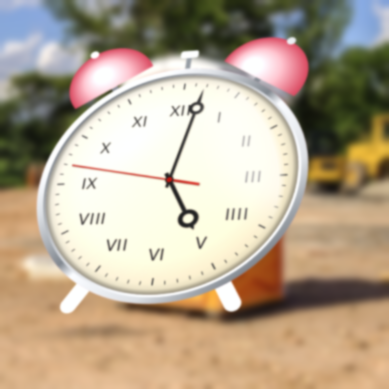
5.01.47
